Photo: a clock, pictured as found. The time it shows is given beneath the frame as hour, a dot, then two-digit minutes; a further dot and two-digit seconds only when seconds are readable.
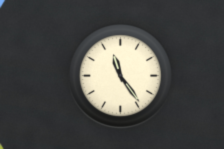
11.24
